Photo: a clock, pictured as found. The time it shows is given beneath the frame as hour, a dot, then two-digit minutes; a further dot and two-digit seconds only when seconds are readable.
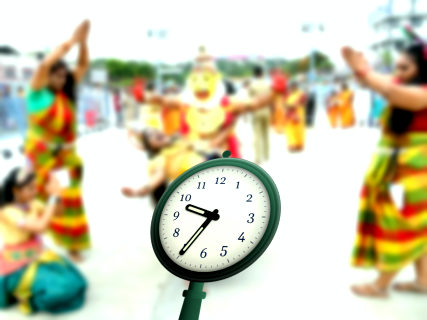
9.35
